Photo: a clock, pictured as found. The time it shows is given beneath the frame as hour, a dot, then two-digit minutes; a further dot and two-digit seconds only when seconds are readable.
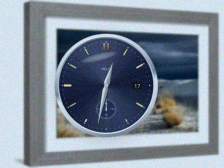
12.32
